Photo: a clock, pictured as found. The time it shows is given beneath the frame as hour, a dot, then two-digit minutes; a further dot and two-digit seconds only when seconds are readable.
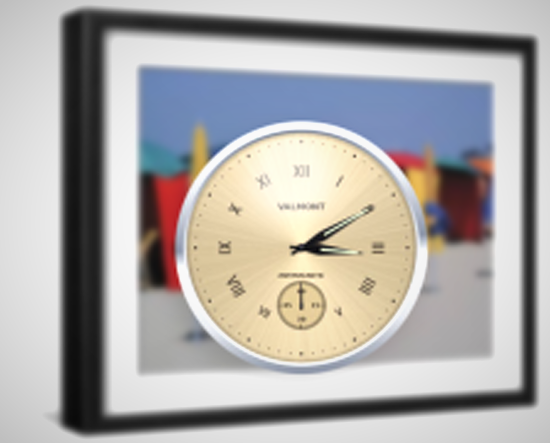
3.10
